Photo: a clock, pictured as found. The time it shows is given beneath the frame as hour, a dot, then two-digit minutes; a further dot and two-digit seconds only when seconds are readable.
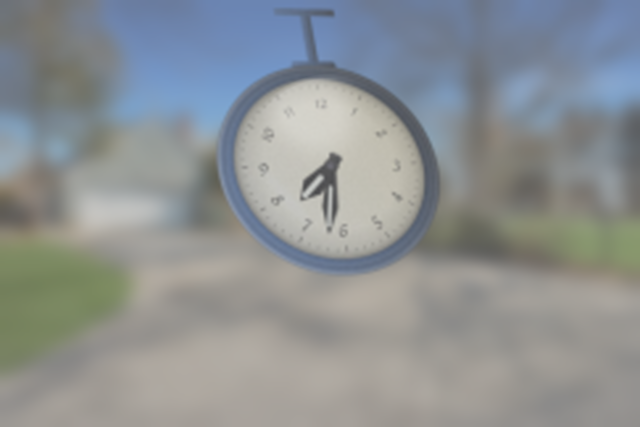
7.32
